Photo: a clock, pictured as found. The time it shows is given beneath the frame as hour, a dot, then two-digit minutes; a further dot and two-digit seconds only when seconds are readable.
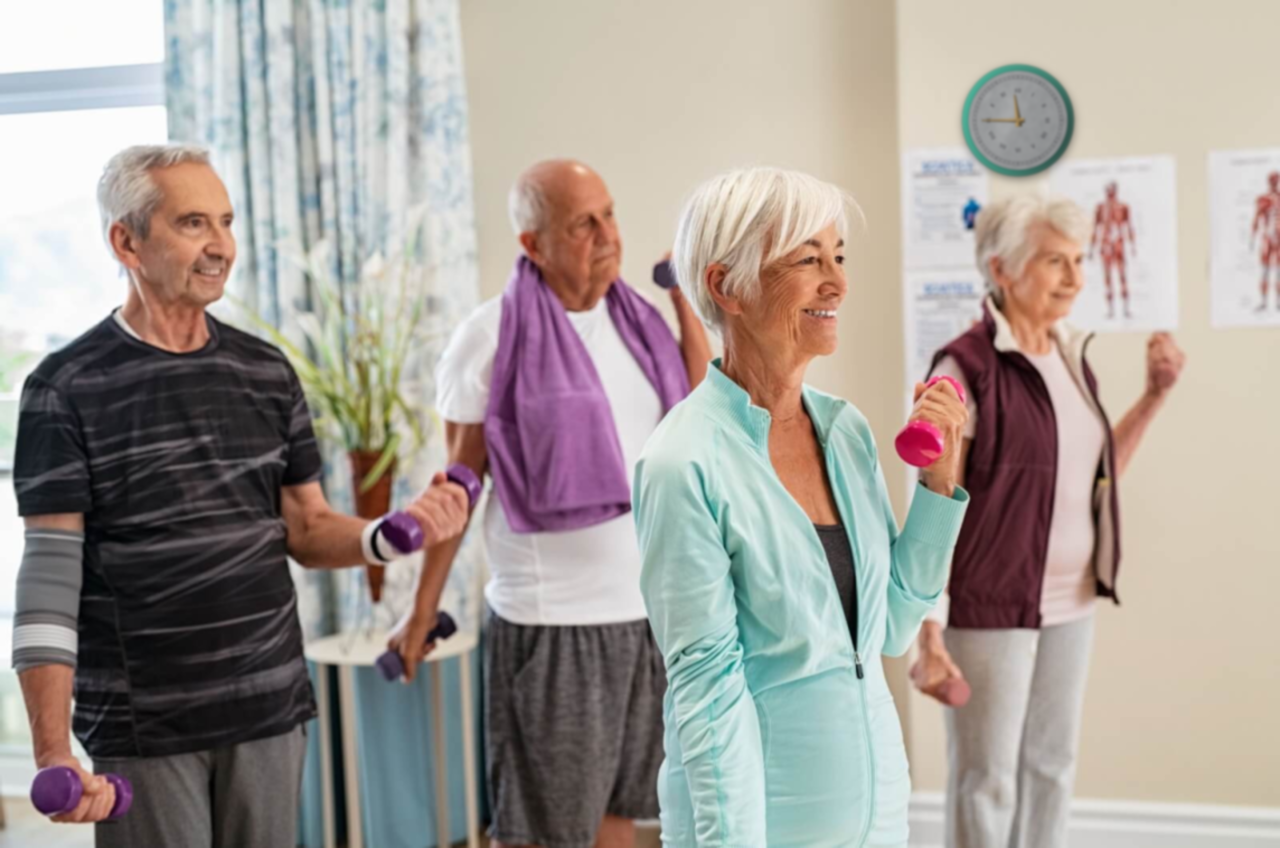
11.45
